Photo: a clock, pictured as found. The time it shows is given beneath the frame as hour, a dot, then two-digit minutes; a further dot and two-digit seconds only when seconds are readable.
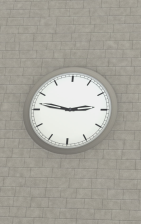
2.47
